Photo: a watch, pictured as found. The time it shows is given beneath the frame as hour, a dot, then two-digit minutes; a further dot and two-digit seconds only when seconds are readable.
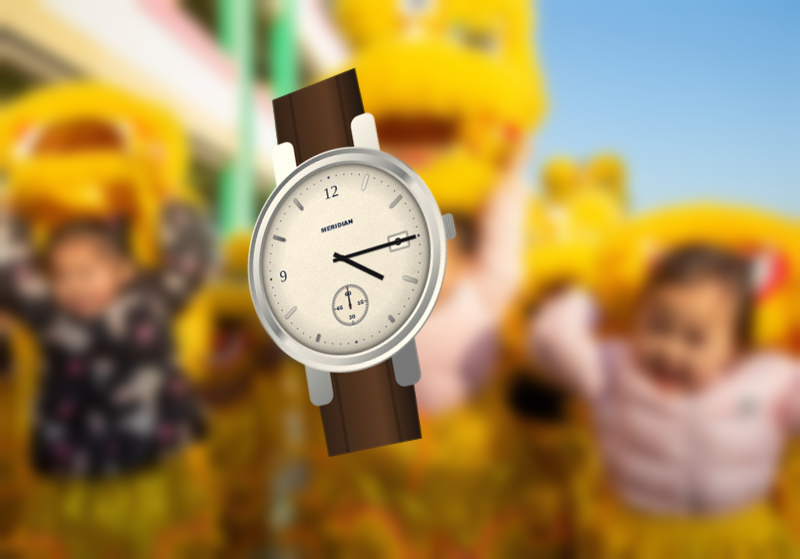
4.15
